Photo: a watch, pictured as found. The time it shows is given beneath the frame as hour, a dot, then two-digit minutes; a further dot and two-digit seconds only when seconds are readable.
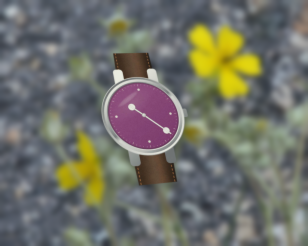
10.22
